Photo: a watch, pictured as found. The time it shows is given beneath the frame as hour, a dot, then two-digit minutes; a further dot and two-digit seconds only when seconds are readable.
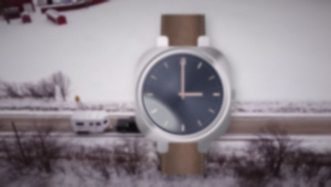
3.00
